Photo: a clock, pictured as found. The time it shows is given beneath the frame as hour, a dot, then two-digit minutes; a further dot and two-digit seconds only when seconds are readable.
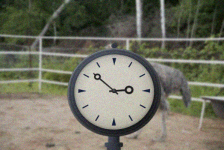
2.52
